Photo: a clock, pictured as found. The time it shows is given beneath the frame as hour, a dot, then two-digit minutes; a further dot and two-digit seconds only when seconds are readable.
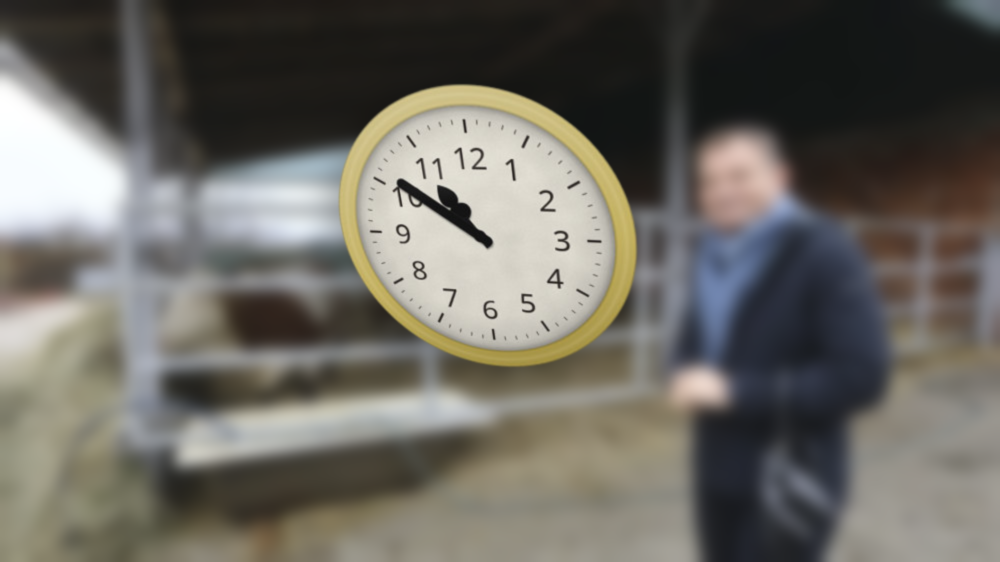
10.51
